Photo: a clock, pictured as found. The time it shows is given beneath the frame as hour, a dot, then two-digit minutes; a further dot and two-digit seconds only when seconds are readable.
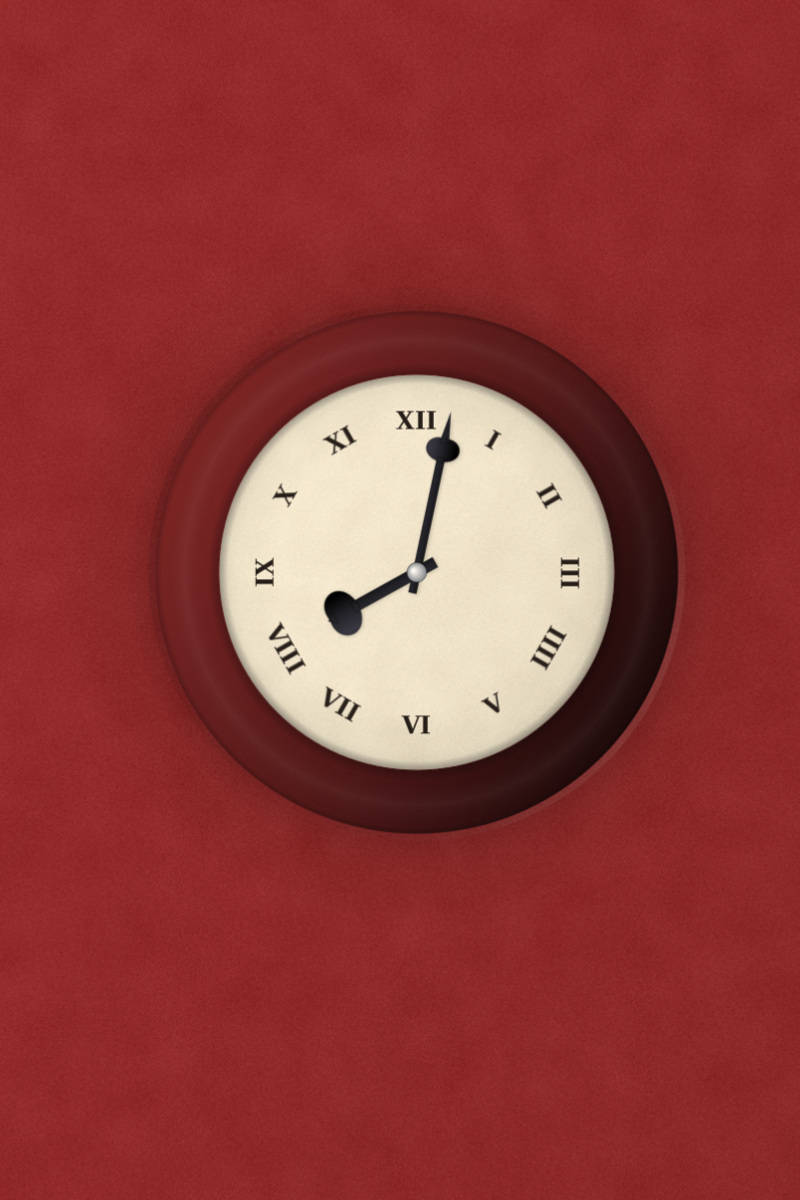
8.02
